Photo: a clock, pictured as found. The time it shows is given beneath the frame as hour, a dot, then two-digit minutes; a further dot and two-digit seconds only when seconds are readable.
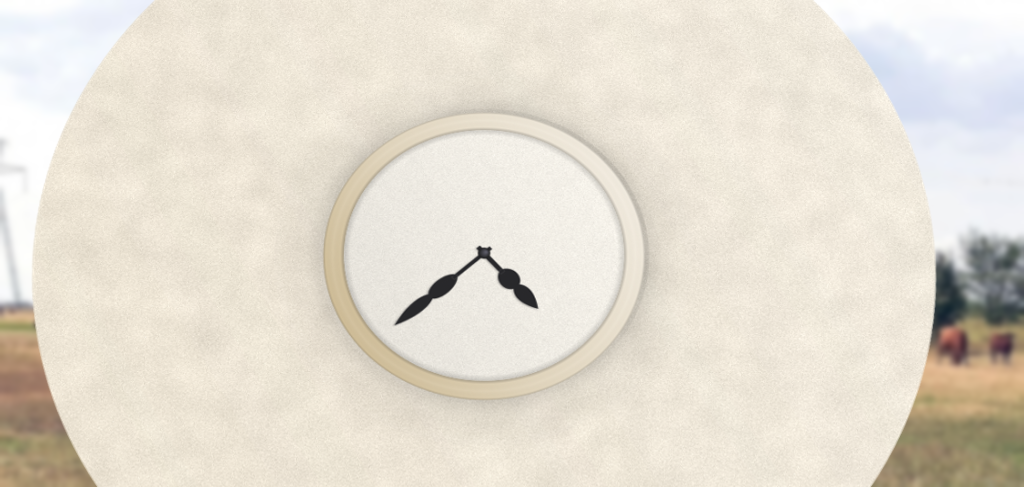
4.38
